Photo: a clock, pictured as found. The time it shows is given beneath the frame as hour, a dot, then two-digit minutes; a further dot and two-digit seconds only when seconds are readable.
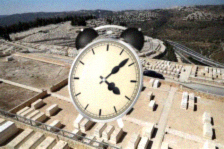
4.08
